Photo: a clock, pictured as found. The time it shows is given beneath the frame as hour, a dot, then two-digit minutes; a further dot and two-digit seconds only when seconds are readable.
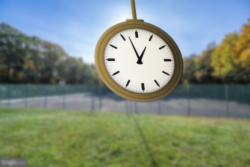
12.57
